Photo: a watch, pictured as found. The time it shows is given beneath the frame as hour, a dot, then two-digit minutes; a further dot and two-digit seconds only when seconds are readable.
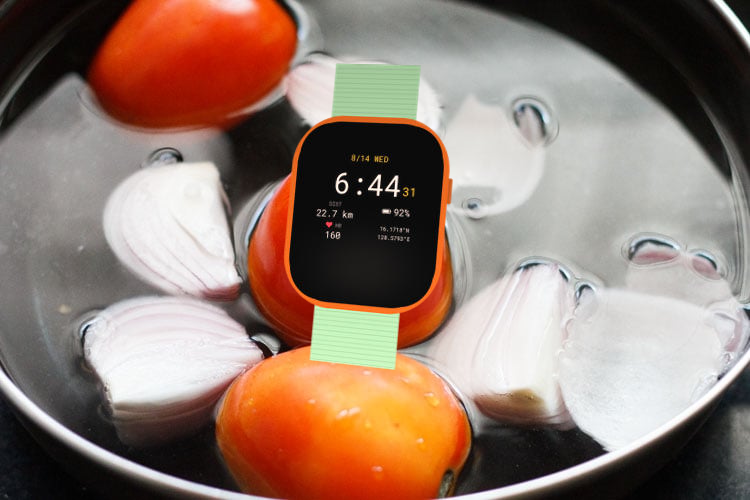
6.44.31
